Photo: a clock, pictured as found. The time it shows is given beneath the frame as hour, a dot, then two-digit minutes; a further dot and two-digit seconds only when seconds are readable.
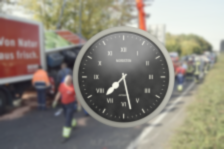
7.28
